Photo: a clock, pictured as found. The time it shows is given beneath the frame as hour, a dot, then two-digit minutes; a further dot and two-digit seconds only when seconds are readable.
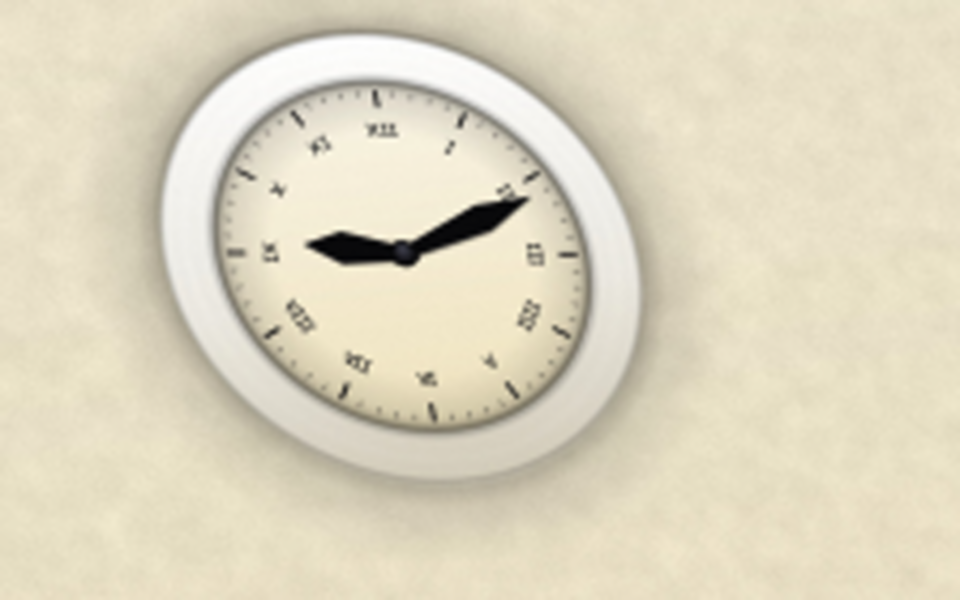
9.11
